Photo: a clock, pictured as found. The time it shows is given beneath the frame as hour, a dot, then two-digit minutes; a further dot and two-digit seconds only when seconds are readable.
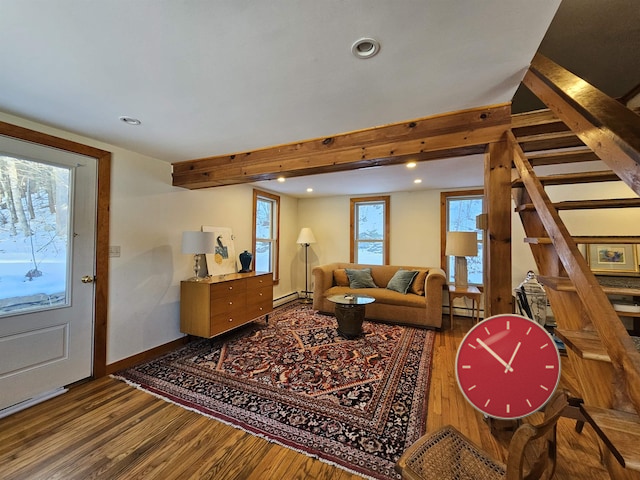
12.52
